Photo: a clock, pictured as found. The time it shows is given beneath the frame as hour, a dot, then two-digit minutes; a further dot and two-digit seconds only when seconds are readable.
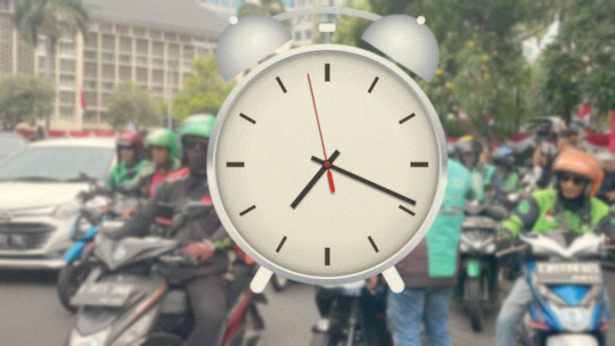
7.18.58
